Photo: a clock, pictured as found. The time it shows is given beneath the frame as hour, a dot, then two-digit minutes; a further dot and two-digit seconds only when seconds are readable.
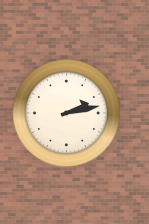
2.13
